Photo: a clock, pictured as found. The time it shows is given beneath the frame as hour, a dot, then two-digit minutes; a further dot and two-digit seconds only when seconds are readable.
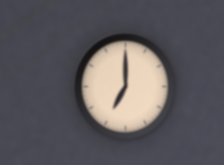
7.00
